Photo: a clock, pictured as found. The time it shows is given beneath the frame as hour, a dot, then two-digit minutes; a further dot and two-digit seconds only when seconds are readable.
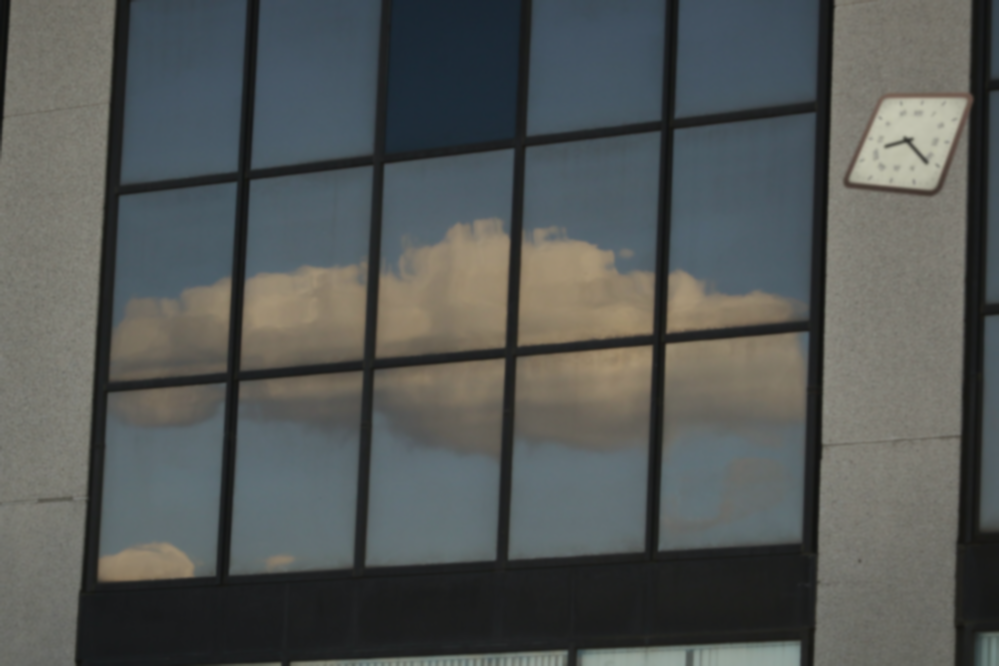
8.21
